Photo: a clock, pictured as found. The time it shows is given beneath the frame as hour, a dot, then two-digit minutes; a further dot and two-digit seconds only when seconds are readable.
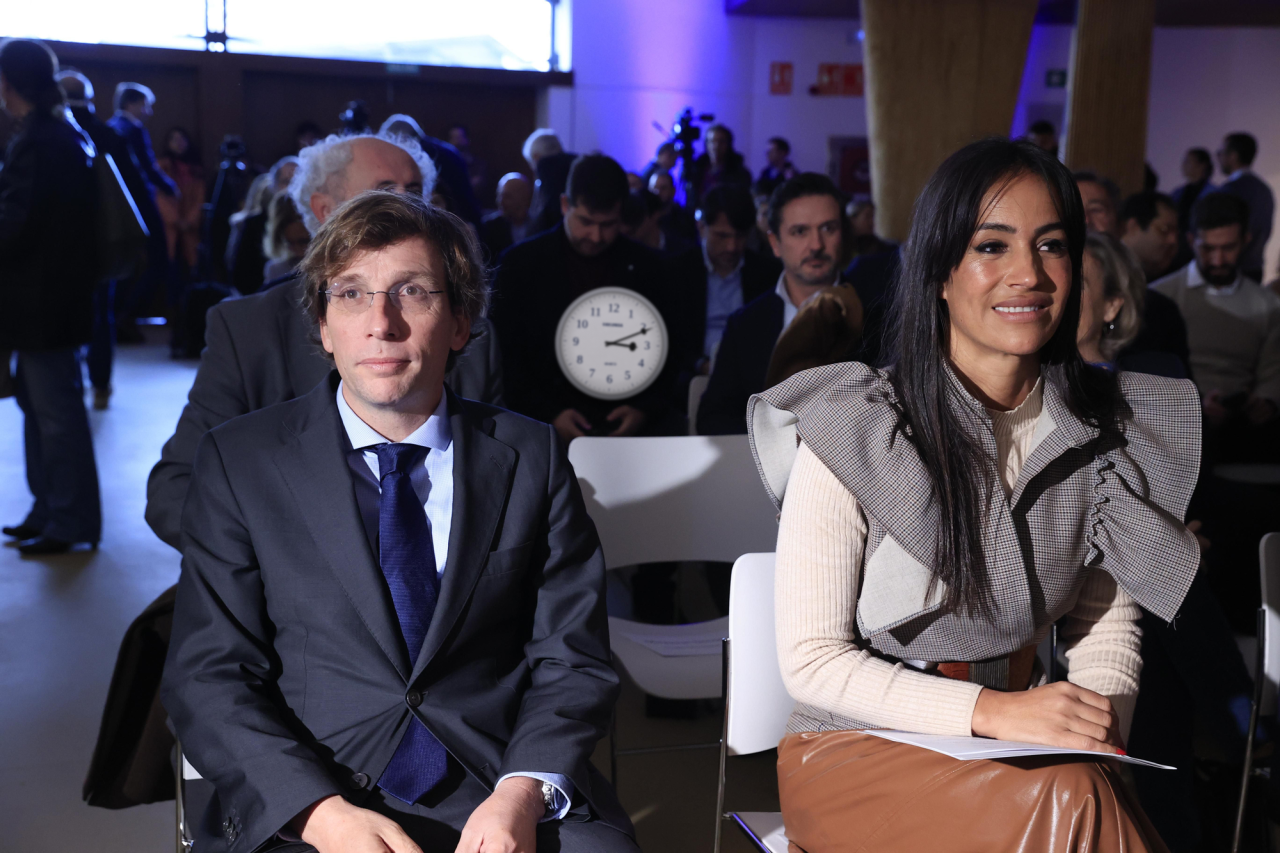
3.11
